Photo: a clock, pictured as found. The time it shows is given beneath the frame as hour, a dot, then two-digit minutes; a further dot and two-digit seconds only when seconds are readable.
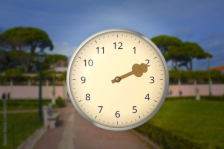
2.11
